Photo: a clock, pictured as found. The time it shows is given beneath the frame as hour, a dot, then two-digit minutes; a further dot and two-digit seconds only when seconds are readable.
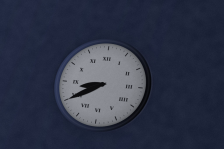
8.40
